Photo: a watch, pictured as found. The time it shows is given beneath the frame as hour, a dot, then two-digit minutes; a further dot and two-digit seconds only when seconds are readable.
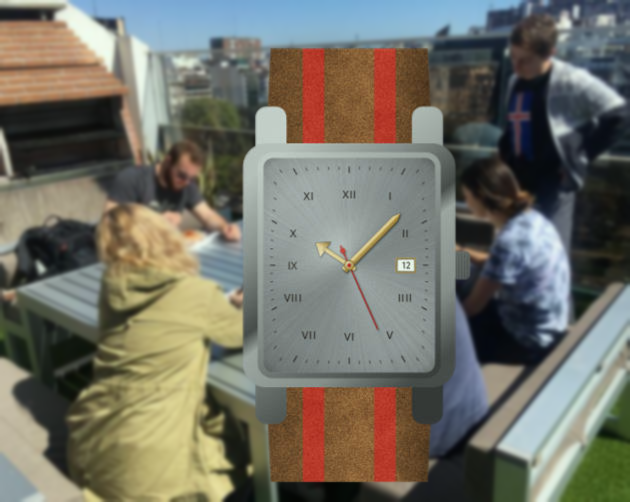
10.07.26
